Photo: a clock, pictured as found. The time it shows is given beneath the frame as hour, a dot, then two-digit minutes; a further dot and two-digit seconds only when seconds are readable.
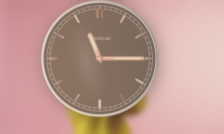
11.15
